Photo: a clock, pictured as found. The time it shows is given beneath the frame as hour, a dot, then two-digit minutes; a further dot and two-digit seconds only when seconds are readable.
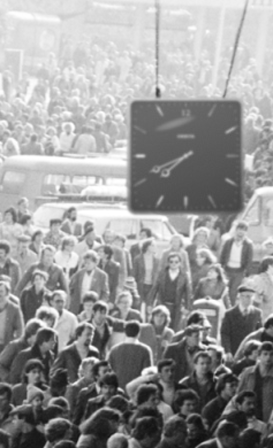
7.41
